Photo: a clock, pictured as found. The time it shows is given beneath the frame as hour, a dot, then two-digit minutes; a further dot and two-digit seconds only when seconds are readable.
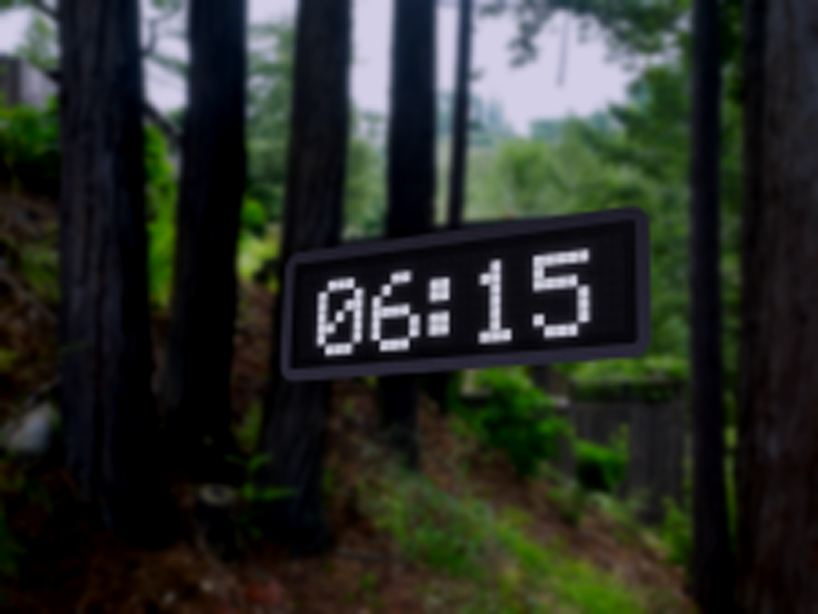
6.15
